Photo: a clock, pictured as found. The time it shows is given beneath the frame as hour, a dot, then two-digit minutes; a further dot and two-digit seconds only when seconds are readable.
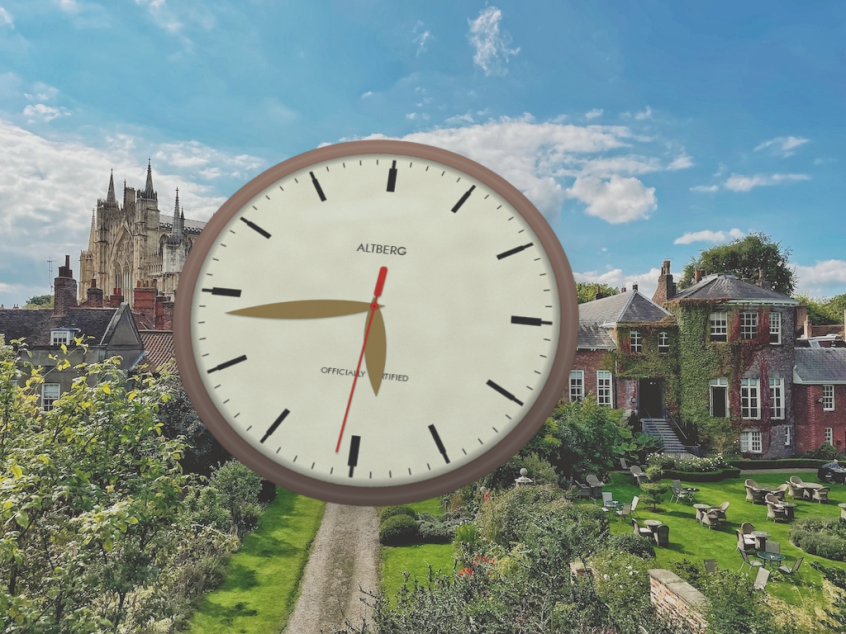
5.43.31
